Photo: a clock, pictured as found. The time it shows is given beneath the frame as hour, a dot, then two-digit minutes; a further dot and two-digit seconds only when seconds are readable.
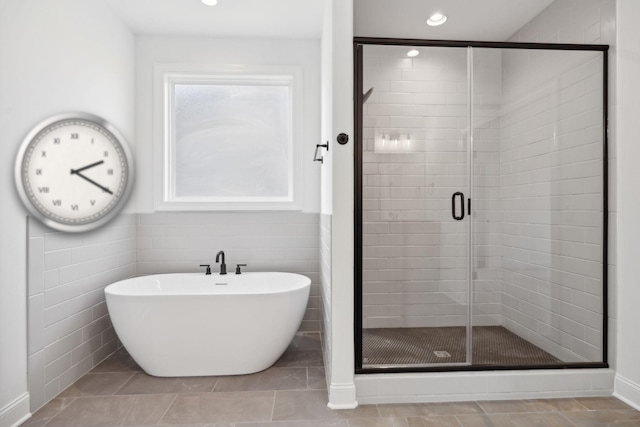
2.20
